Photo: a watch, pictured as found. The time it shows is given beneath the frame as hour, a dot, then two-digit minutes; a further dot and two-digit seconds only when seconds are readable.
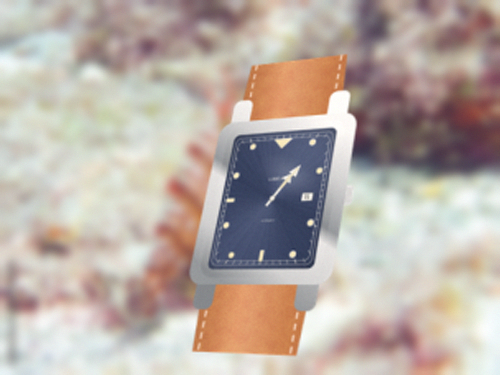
1.06
